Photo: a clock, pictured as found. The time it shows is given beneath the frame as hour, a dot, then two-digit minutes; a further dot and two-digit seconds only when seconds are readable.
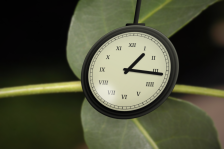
1.16
